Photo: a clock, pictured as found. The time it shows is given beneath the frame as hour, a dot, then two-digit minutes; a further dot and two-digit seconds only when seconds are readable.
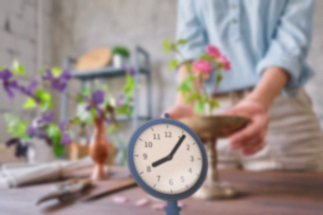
8.06
